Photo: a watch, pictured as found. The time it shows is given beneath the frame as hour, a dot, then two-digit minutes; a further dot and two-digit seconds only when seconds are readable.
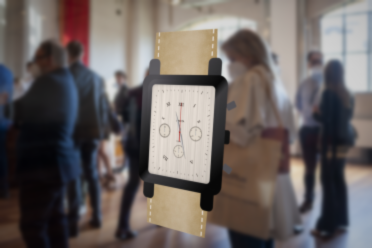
11.27
